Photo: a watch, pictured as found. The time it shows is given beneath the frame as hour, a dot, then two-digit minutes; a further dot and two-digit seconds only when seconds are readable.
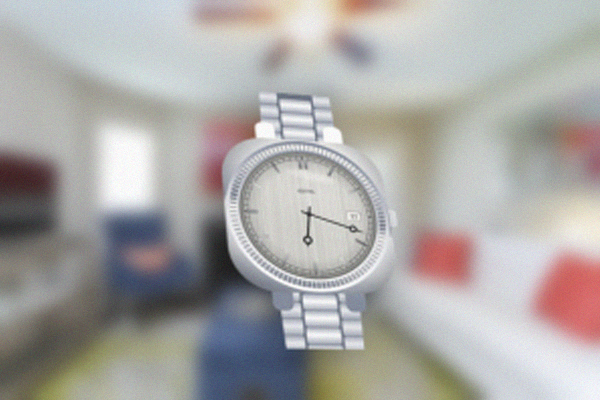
6.18
